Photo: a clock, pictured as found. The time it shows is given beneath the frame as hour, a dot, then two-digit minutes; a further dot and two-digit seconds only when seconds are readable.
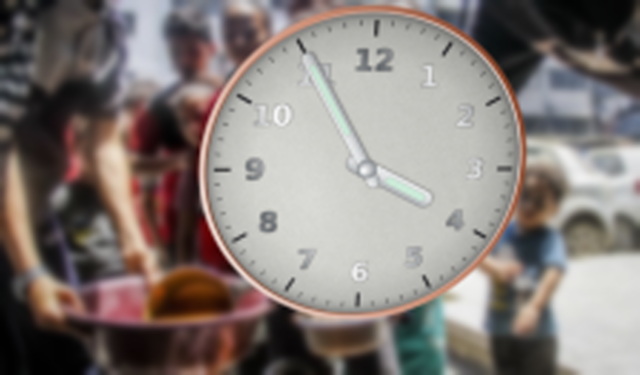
3.55
